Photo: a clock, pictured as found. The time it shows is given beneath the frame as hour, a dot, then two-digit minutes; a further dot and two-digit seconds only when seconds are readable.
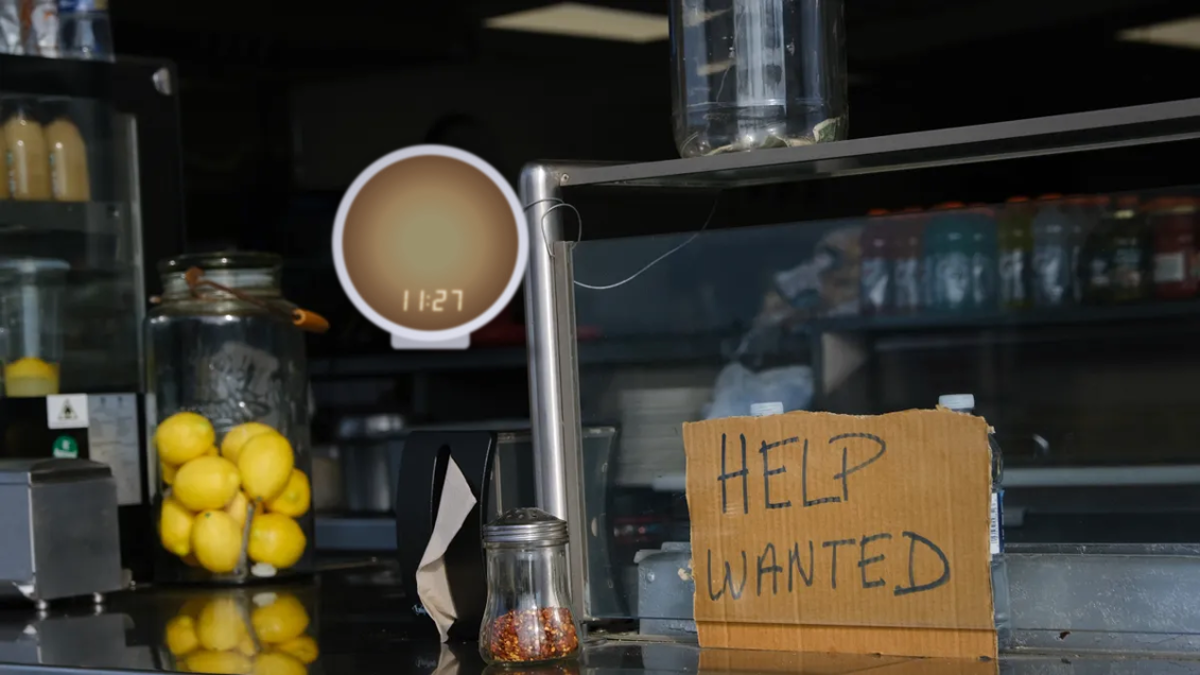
11.27
